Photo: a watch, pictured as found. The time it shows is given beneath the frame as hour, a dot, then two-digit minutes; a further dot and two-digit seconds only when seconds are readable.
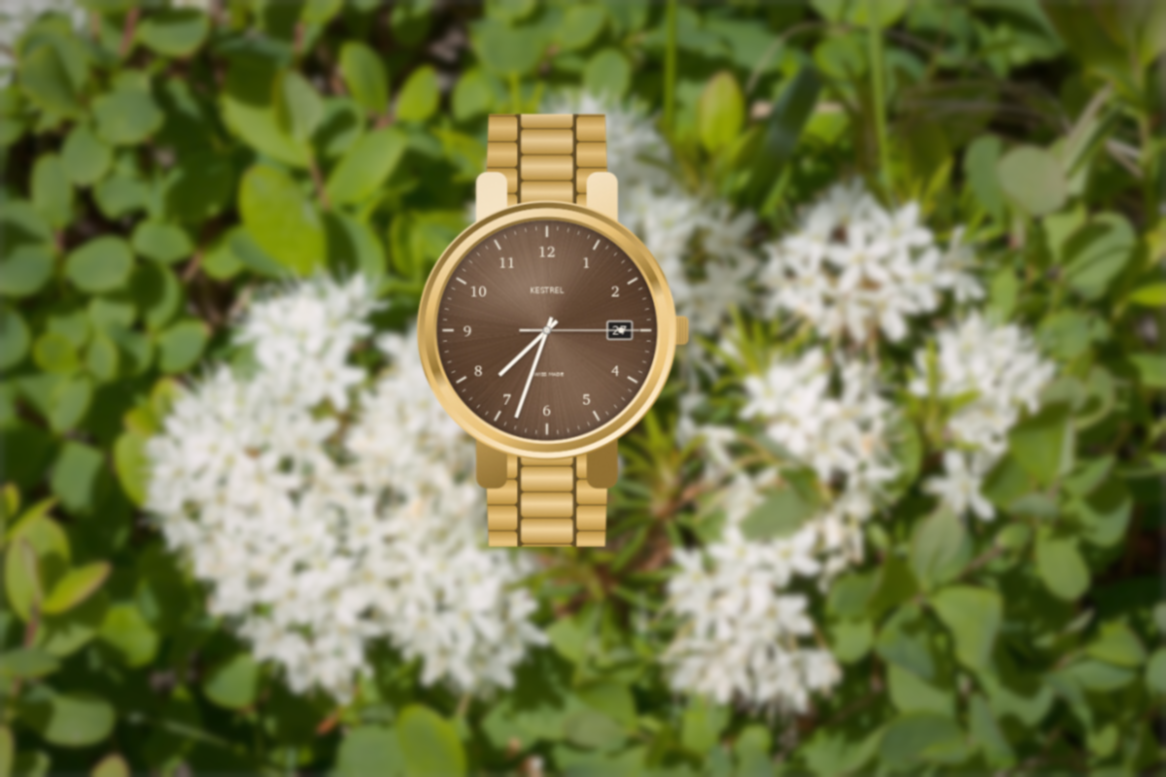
7.33.15
